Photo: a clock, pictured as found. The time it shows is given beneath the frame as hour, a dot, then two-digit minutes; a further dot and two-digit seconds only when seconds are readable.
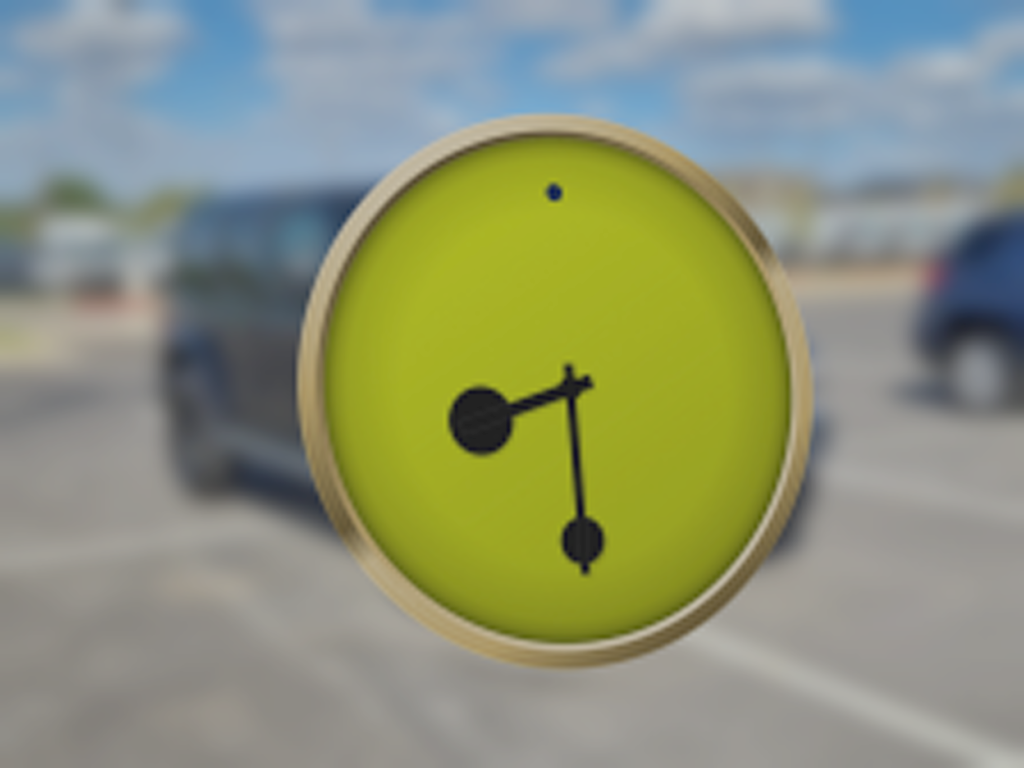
8.30
